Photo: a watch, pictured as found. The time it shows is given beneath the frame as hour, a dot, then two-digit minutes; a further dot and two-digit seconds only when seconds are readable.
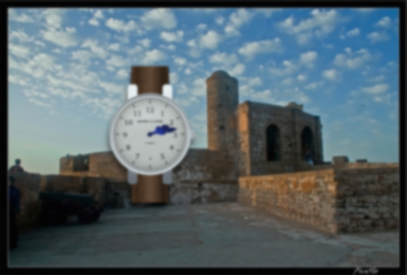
2.13
